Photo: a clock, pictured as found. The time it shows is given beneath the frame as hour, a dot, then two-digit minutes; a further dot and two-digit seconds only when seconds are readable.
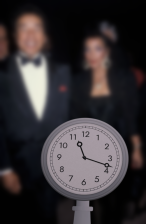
11.18
